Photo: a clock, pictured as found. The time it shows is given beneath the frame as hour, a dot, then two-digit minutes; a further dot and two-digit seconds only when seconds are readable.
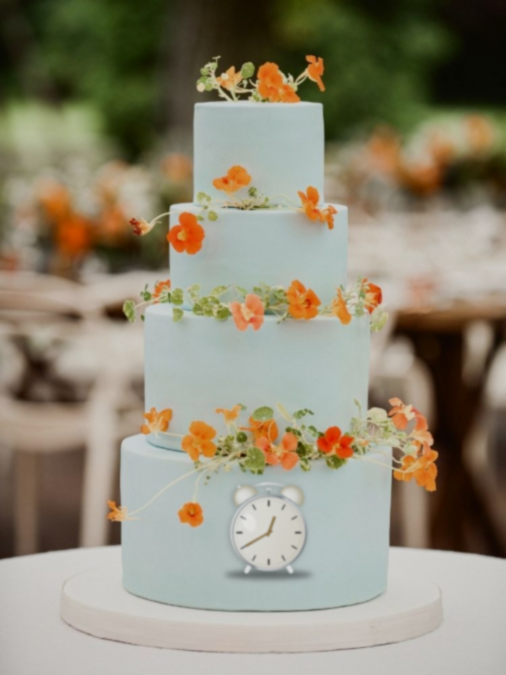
12.40
